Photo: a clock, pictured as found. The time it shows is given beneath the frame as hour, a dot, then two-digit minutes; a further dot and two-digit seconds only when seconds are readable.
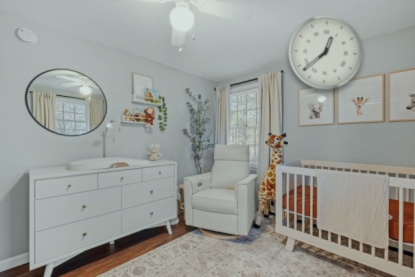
12.38
